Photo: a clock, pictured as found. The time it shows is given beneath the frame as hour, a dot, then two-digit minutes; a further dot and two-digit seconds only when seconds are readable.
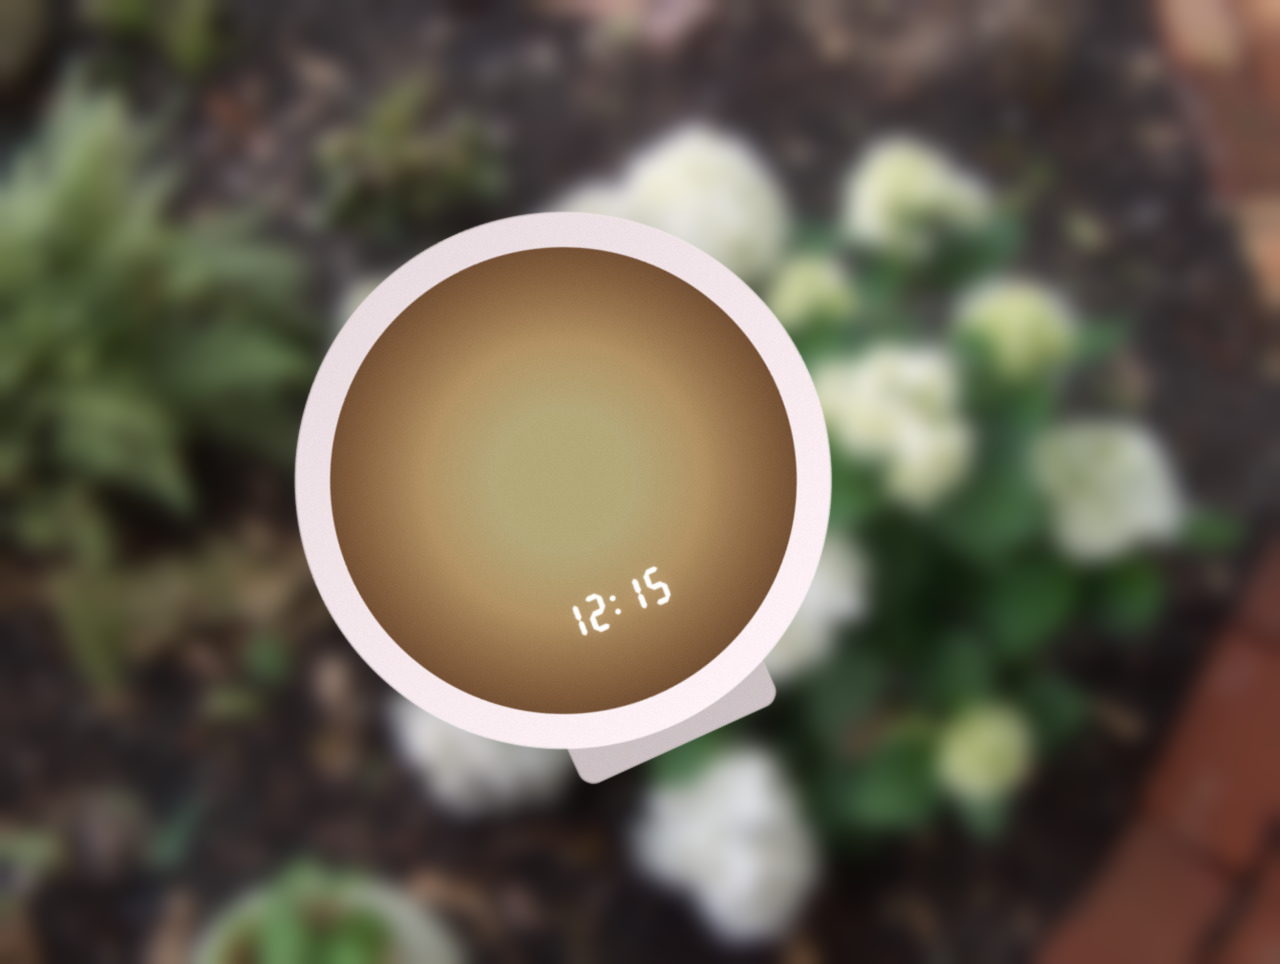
12.15
